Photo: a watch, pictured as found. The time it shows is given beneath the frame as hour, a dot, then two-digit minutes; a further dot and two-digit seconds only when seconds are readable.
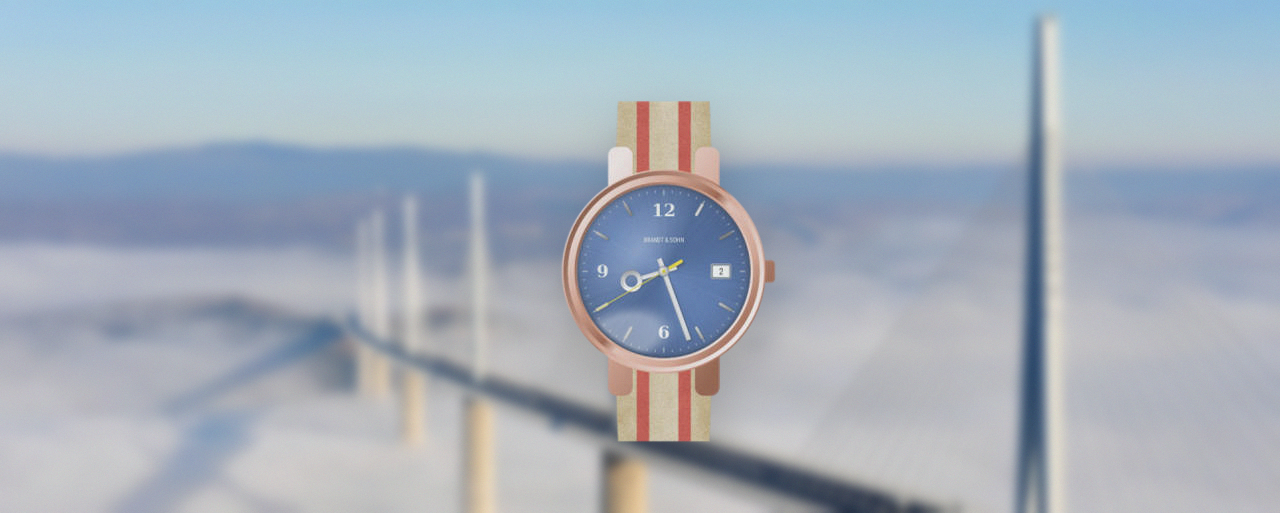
8.26.40
